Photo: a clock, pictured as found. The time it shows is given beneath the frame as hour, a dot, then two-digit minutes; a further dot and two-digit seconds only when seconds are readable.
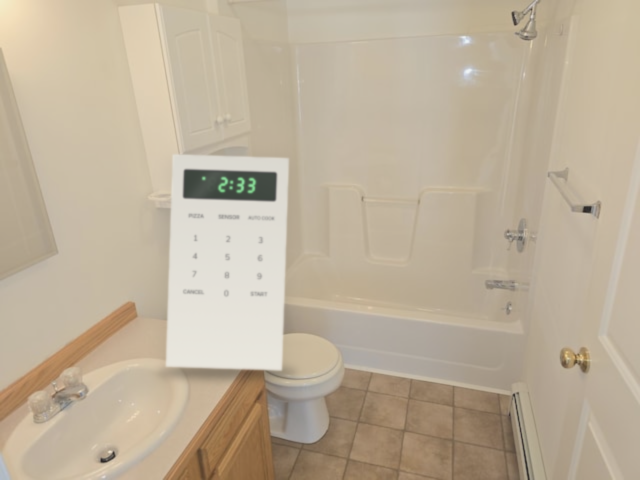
2.33
